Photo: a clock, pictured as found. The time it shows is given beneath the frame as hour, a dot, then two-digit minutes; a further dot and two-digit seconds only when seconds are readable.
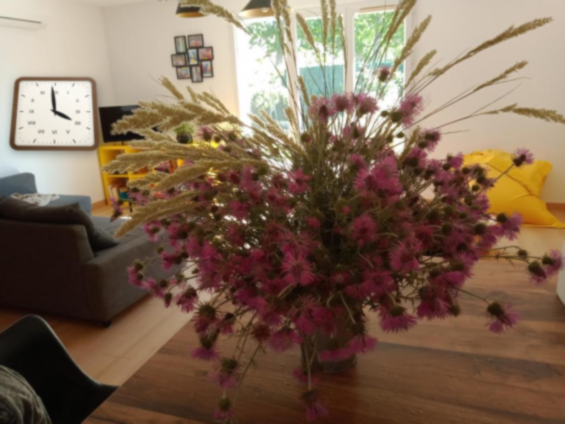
3.59
